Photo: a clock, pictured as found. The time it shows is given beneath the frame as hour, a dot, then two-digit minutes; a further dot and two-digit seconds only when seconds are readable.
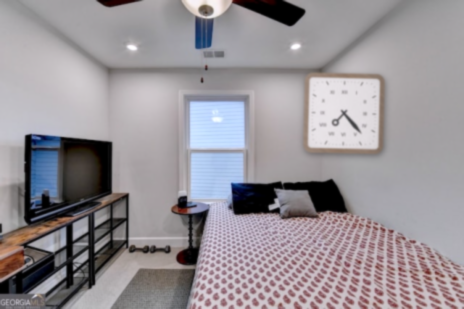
7.23
